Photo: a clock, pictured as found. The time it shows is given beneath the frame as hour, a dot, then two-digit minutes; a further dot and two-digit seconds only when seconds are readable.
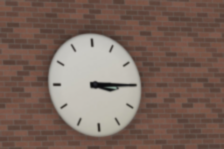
3.15
